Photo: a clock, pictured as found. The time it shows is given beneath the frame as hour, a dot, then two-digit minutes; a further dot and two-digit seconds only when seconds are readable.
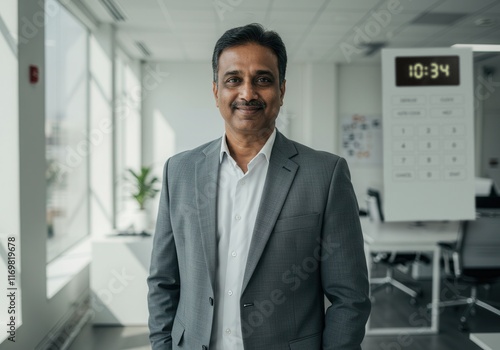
10.34
